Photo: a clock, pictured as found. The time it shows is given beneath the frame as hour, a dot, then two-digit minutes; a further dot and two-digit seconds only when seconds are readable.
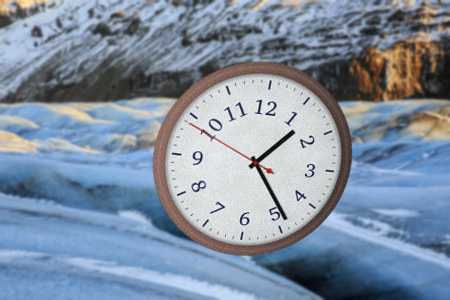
1.23.49
